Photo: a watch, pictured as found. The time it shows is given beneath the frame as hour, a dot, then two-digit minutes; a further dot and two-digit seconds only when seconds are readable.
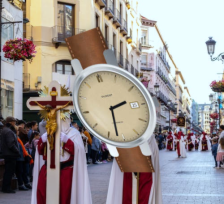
2.32
